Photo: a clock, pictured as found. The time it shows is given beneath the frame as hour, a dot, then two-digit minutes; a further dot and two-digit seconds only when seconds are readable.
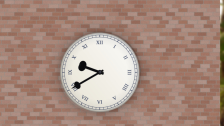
9.40
